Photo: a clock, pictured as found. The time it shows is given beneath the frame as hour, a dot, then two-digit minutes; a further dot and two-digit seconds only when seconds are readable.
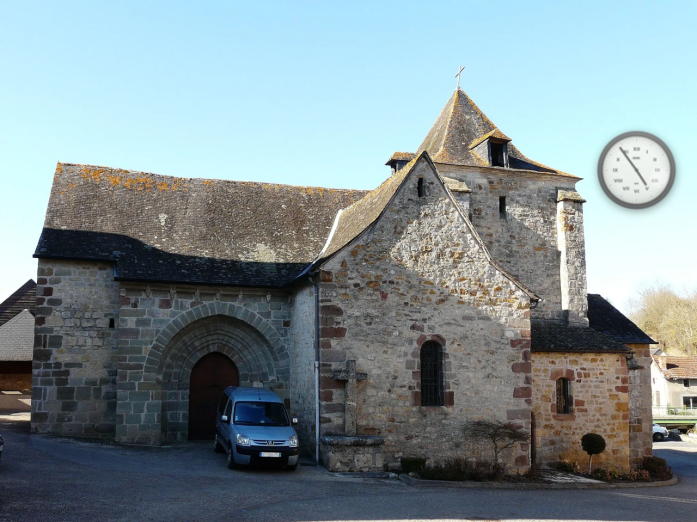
4.54
